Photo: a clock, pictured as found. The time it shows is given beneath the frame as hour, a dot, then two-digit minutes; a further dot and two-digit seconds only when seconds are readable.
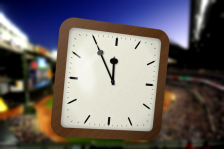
11.55
